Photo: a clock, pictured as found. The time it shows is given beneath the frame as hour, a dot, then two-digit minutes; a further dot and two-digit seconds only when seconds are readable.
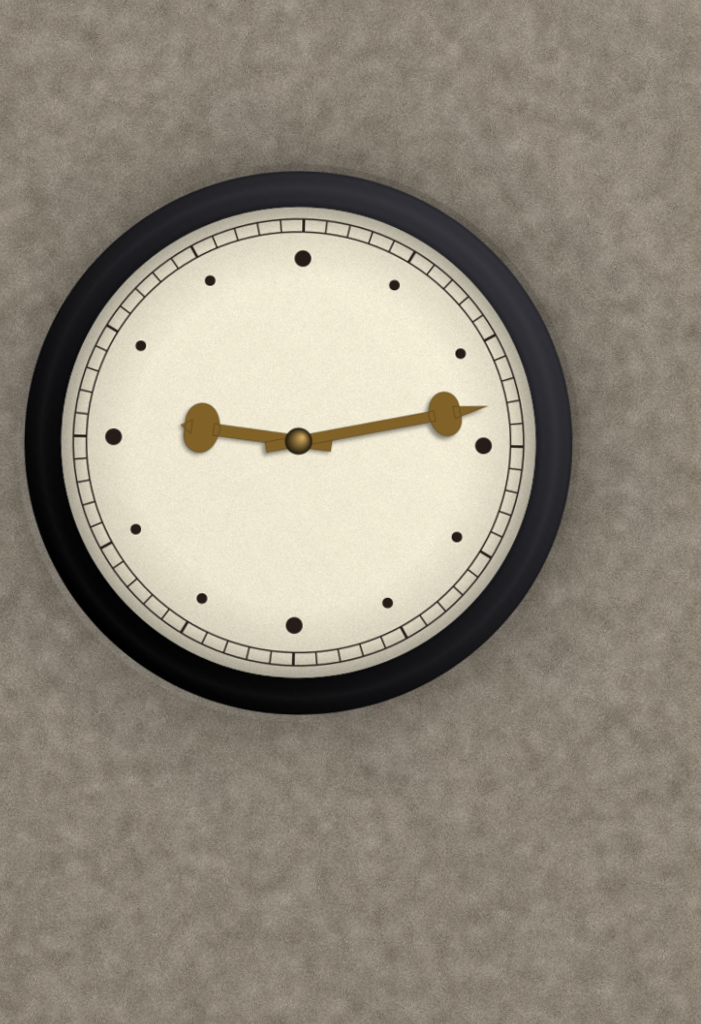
9.13
